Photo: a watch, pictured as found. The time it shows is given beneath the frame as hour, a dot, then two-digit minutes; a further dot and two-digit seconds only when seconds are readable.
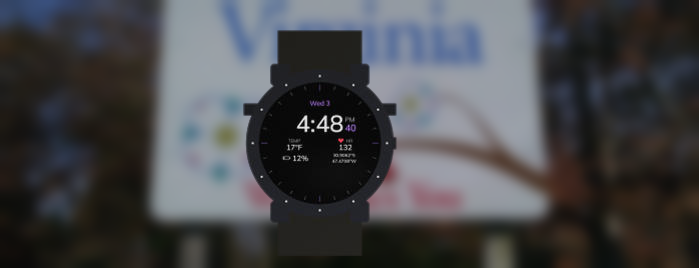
4.48.40
